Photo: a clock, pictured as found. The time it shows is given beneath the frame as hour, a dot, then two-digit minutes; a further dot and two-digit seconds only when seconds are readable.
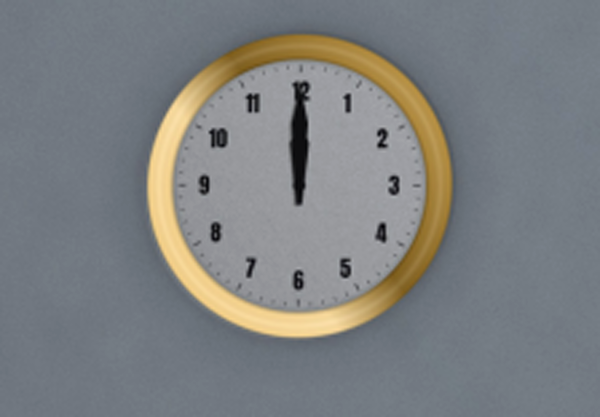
12.00
